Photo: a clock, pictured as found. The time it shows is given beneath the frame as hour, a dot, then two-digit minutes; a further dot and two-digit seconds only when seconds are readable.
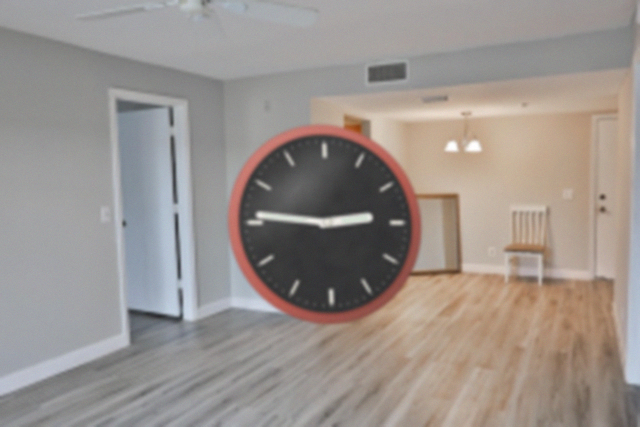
2.46
